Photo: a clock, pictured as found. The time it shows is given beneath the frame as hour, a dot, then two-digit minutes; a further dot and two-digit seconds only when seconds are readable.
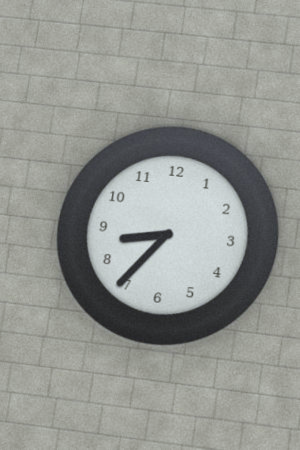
8.36
